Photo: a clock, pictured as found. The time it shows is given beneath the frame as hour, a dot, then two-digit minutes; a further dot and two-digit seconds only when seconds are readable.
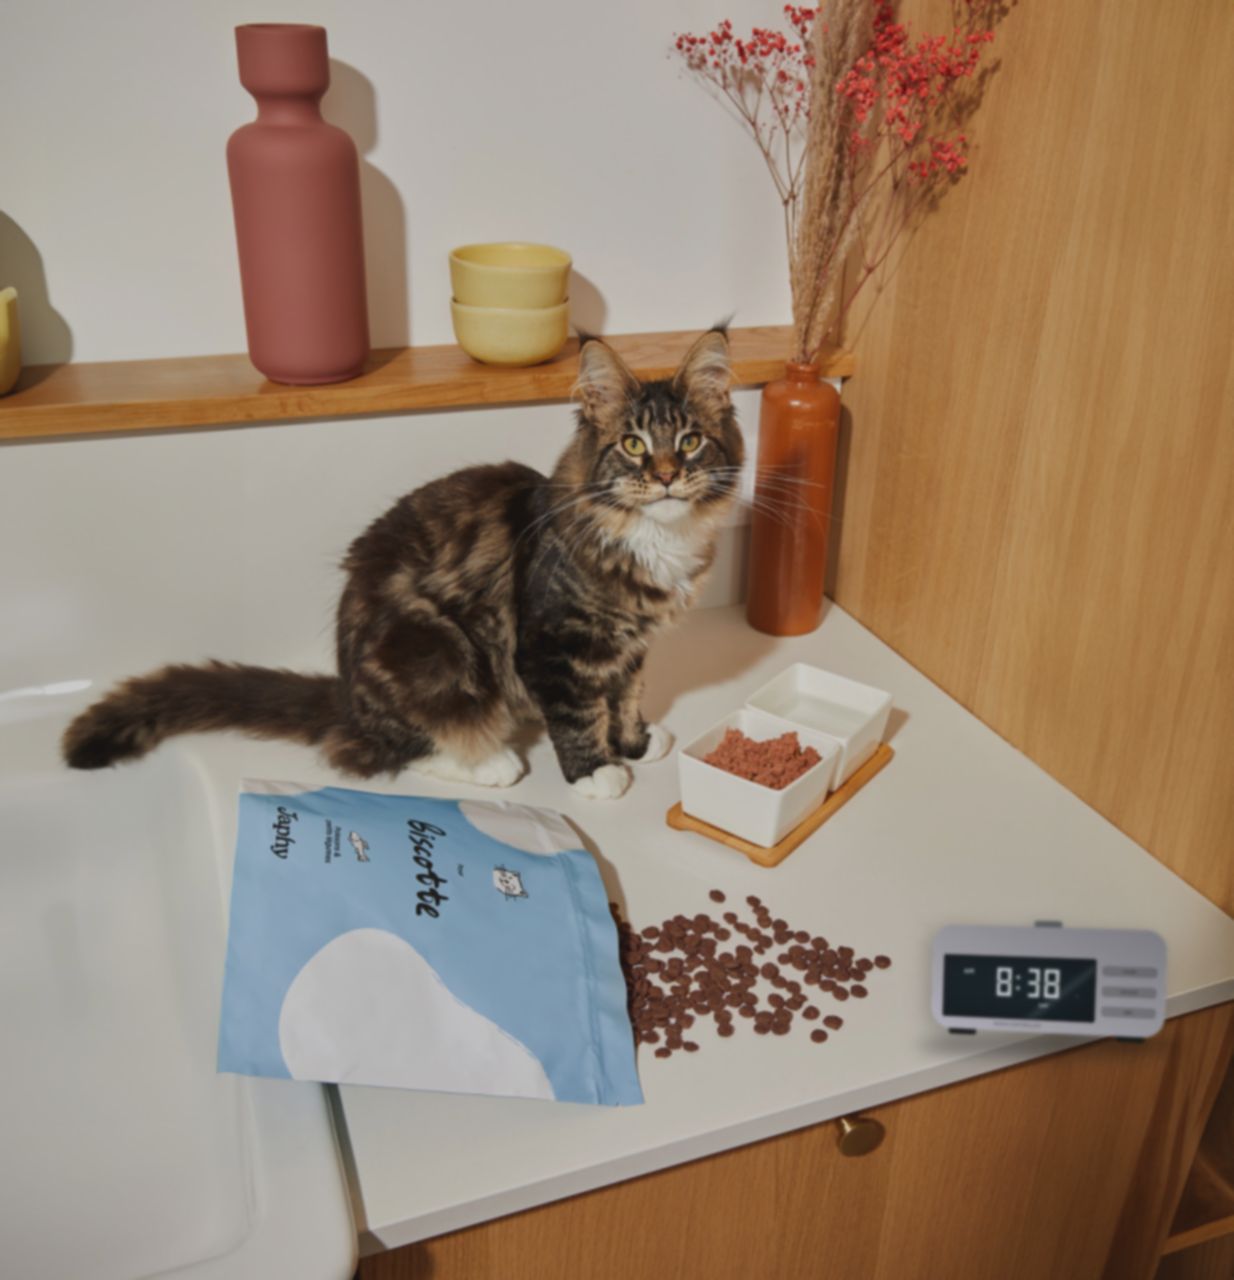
8.38
